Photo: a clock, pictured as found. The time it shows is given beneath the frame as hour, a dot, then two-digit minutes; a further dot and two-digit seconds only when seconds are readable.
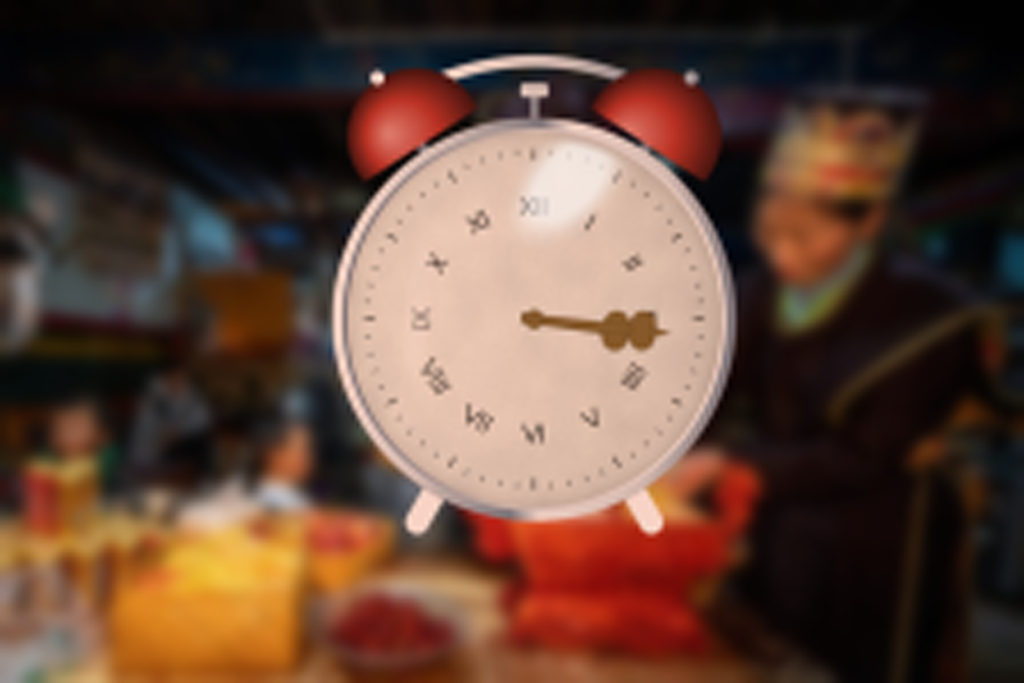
3.16
